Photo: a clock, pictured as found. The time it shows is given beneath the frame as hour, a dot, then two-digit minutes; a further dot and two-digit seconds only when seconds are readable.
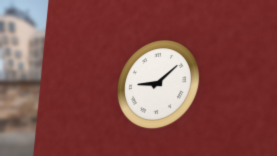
9.09
